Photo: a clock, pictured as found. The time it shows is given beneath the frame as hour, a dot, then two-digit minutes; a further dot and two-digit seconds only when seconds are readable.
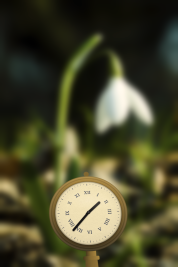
1.37
